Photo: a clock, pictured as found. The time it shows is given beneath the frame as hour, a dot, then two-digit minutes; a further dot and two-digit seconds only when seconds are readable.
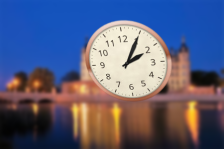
2.05
